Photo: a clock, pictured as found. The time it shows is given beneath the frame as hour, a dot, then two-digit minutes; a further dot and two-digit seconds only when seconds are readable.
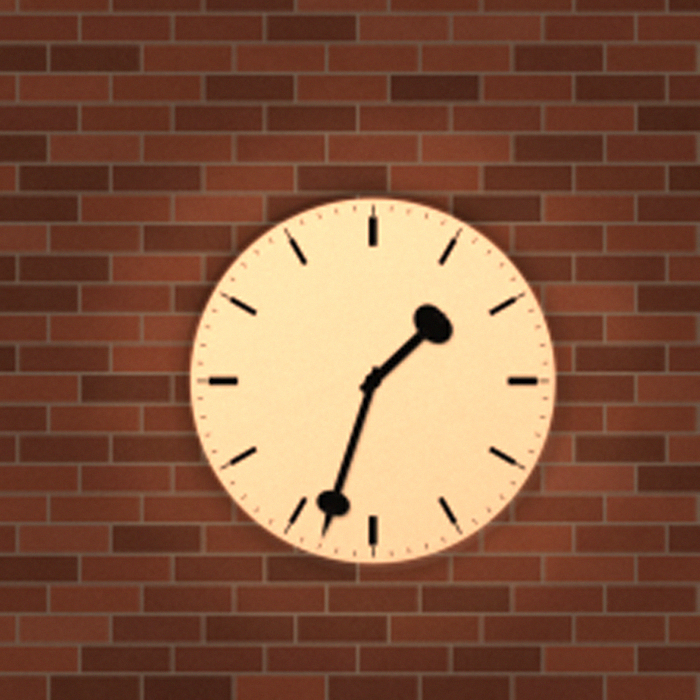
1.33
